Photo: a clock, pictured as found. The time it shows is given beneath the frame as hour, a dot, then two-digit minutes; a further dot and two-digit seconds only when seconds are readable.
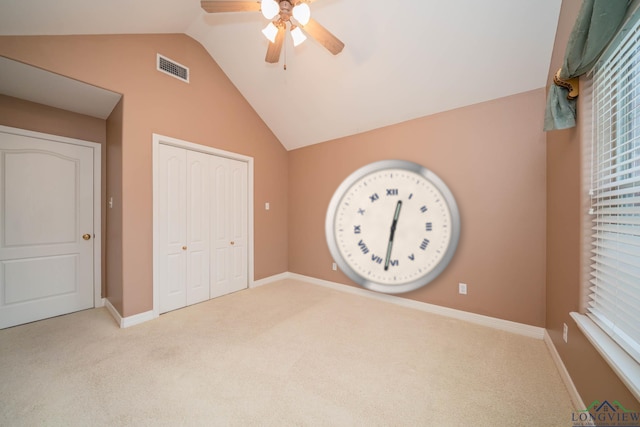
12.32
